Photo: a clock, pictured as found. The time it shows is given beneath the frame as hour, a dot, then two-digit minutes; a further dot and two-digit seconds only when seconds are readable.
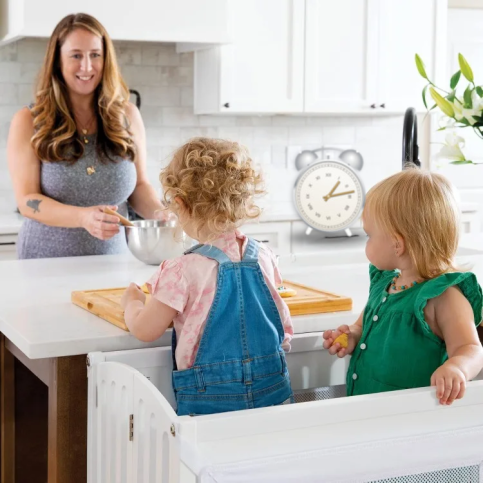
1.13
